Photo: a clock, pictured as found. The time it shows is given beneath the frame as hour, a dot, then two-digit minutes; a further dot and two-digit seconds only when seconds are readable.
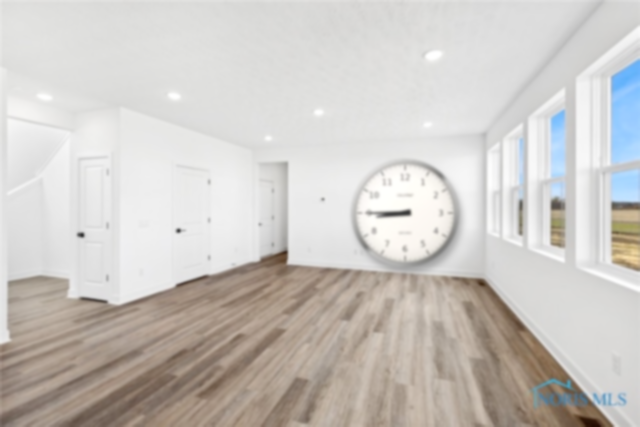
8.45
